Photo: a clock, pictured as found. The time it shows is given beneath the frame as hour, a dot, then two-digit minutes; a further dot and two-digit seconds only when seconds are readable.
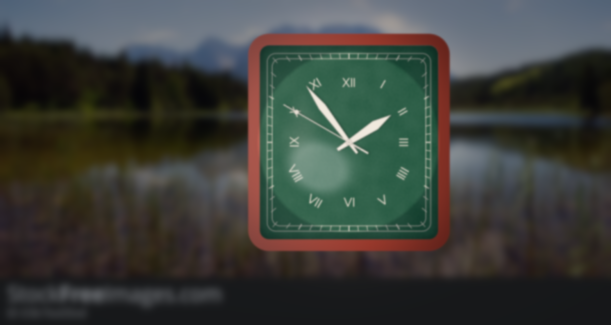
1.53.50
